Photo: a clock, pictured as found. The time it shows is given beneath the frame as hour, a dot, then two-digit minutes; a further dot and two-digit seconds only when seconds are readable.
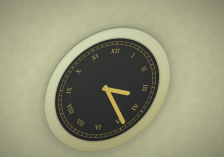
3.24
